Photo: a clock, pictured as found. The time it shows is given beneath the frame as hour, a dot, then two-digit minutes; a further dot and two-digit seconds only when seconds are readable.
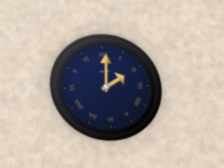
2.01
